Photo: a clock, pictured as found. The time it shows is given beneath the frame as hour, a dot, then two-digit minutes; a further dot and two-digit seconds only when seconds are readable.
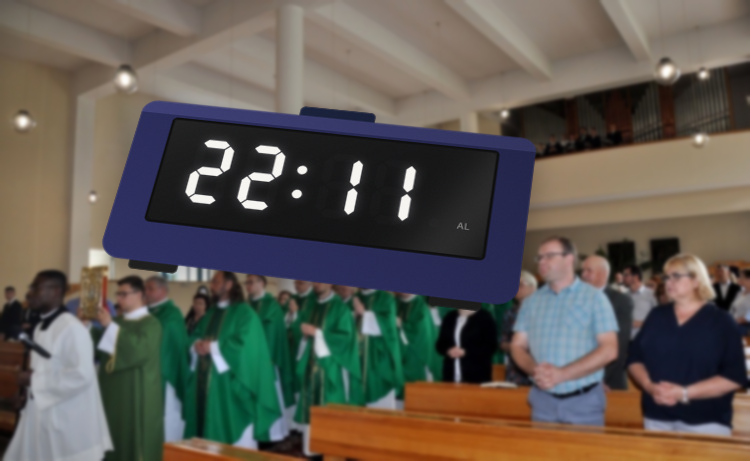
22.11
